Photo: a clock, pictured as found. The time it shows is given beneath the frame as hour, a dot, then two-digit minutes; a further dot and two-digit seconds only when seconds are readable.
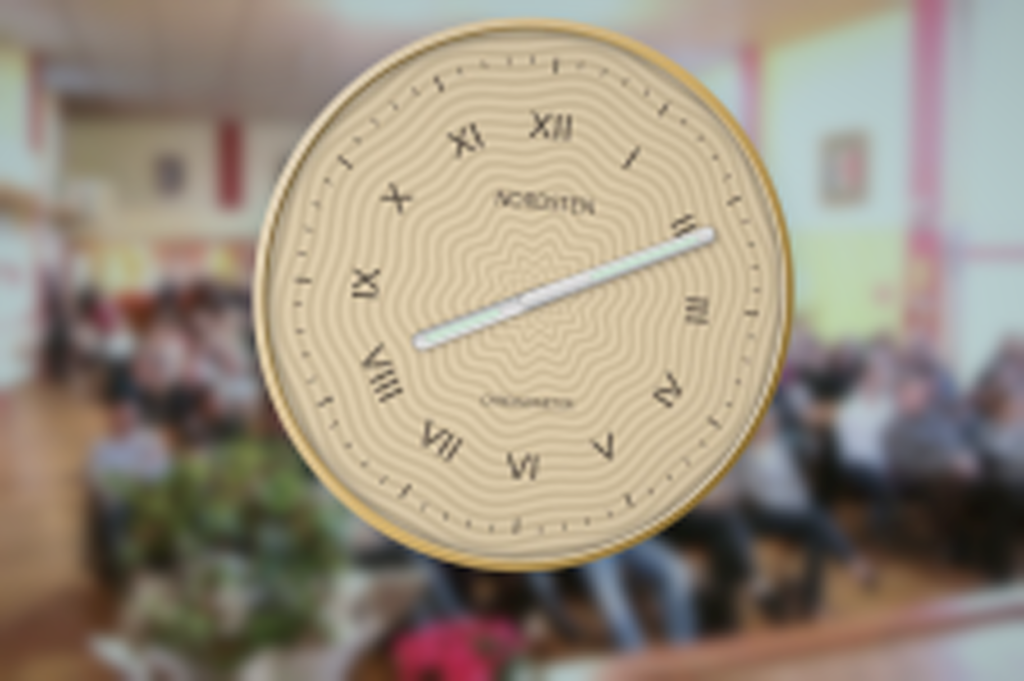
8.11
